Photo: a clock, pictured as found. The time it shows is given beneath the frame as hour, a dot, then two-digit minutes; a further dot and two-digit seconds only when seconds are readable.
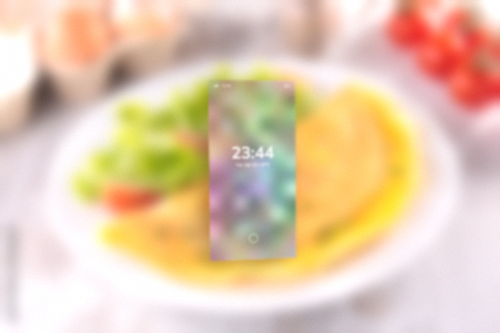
23.44
